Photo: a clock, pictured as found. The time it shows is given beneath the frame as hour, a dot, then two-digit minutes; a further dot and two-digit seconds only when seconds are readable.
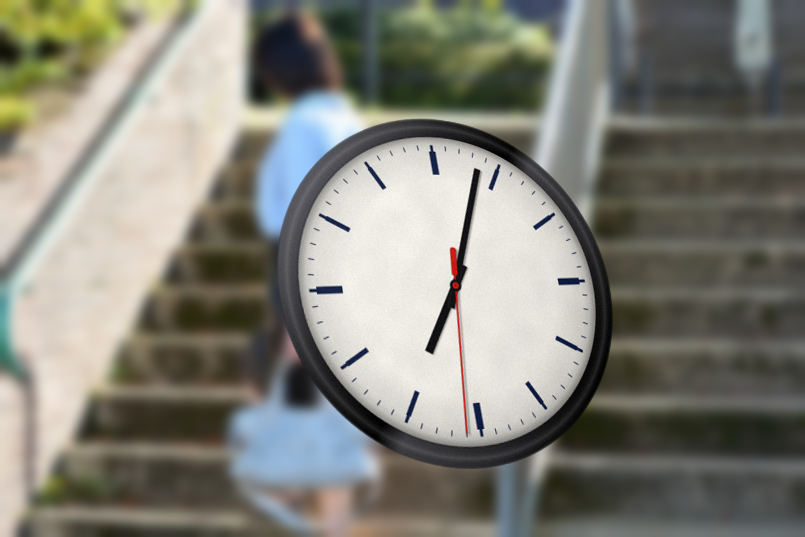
7.03.31
